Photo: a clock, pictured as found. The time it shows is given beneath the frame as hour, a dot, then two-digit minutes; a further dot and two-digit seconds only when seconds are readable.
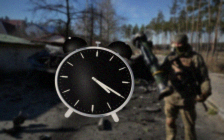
4.20
